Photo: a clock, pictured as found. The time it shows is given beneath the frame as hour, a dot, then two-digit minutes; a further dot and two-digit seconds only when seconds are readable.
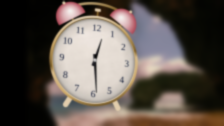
12.29
